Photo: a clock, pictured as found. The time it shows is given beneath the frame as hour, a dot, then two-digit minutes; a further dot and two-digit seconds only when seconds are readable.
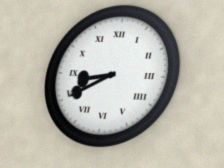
8.40
